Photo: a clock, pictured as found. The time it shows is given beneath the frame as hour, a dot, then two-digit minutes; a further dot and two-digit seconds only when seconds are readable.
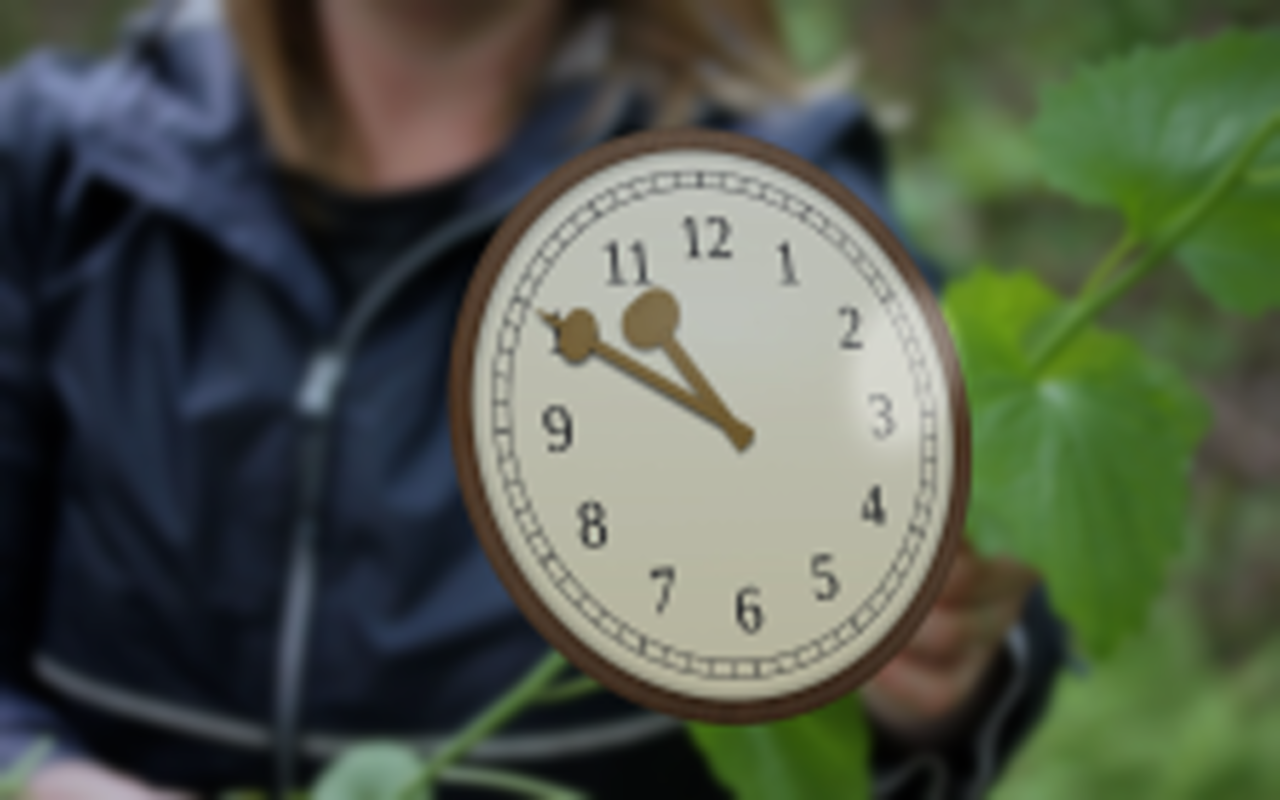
10.50
